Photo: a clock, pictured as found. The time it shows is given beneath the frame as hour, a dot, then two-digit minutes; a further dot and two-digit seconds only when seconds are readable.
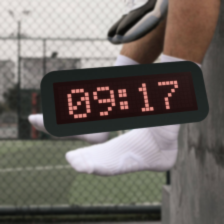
9.17
